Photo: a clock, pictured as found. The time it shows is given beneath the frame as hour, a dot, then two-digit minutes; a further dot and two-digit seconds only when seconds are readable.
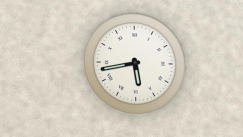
5.43
